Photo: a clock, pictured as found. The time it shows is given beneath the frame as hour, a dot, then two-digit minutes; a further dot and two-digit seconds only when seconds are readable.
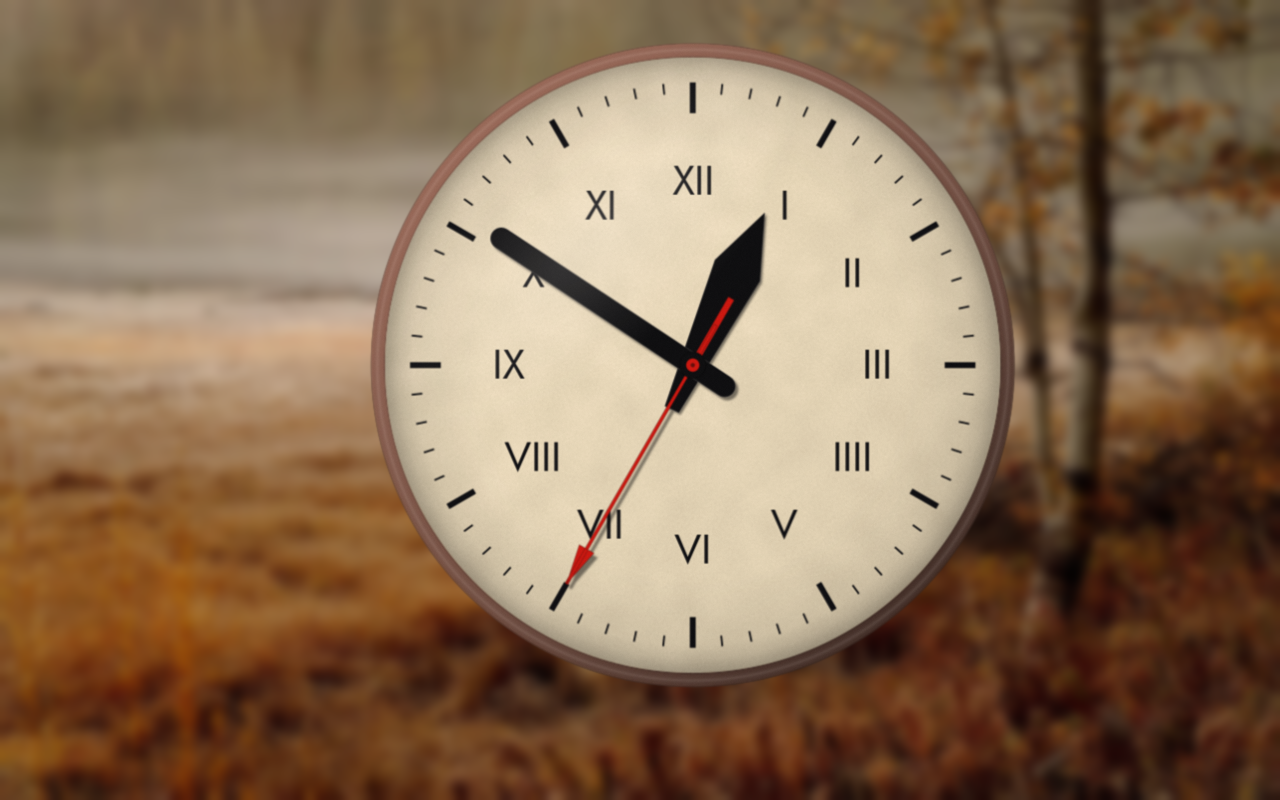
12.50.35
